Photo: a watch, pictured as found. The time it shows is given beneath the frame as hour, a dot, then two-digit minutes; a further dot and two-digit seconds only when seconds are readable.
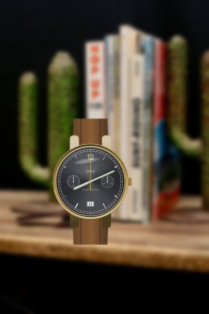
8.11
